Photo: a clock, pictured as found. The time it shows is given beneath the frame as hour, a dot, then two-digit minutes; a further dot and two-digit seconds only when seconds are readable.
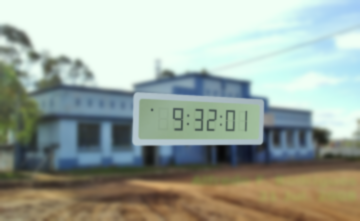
9.32.01
